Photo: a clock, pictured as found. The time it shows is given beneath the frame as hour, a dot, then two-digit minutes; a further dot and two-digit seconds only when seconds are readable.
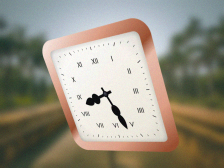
8.27
